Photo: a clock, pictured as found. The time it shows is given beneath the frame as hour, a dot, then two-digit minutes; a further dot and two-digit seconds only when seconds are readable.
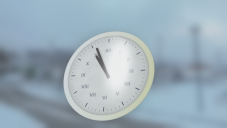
10.56
